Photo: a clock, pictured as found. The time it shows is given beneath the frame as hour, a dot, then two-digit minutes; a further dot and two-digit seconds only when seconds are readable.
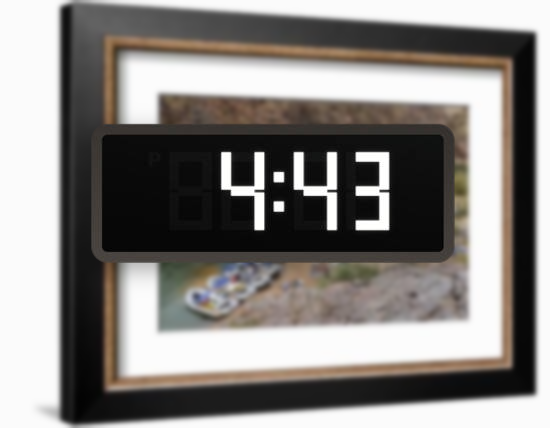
4.43
